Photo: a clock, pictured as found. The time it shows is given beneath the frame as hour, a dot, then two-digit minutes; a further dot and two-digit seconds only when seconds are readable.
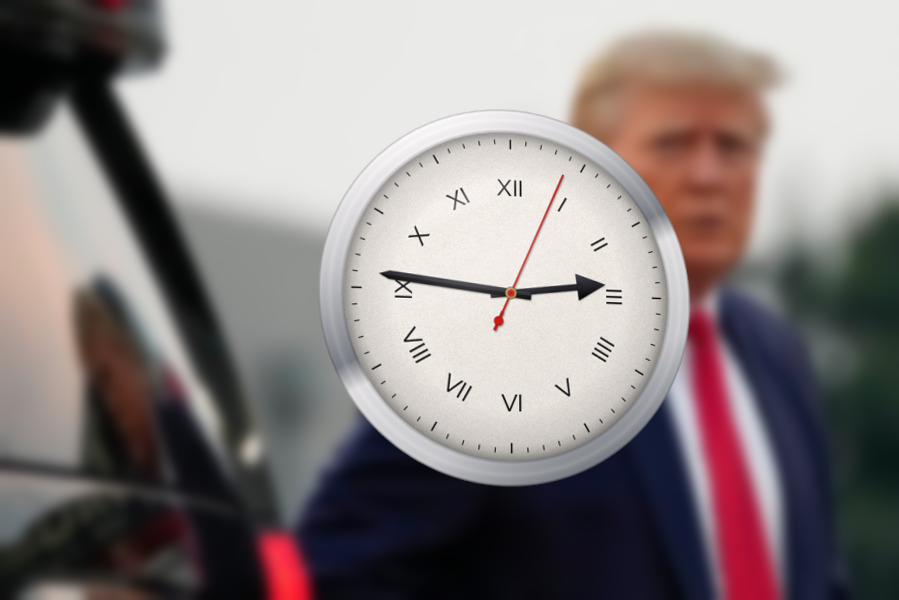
2.46.04
